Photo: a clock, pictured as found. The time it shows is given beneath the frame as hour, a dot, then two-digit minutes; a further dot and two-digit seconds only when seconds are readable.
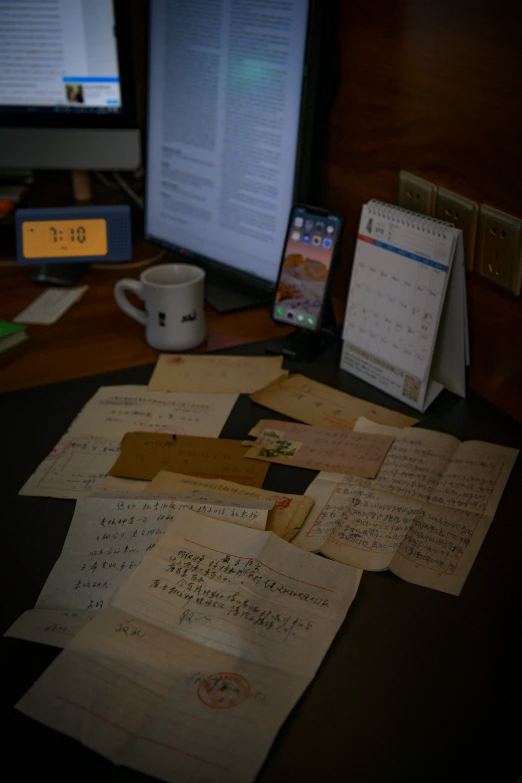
7.10
